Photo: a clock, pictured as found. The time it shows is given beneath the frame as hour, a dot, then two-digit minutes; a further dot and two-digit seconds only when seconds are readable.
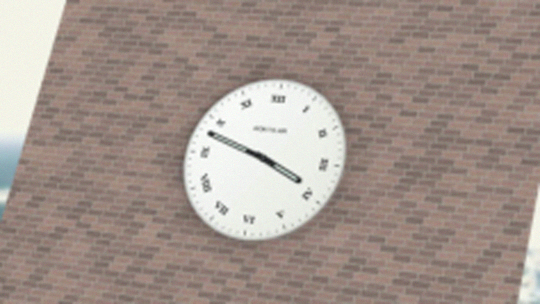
3.48
